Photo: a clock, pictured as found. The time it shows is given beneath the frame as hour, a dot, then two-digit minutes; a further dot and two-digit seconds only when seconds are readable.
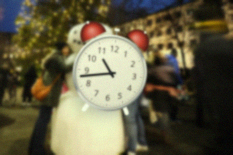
10.43
